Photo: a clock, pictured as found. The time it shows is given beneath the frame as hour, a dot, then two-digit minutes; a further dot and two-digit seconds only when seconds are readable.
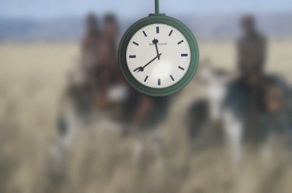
11.39
